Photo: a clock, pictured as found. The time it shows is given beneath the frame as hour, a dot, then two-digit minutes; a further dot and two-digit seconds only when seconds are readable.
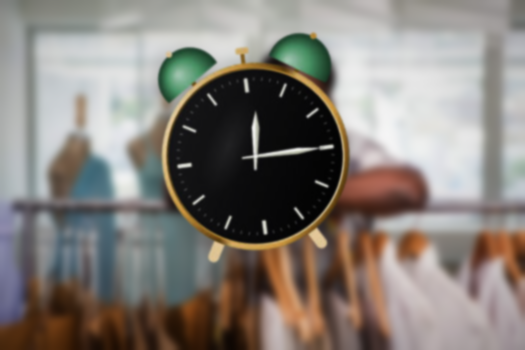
12.15
